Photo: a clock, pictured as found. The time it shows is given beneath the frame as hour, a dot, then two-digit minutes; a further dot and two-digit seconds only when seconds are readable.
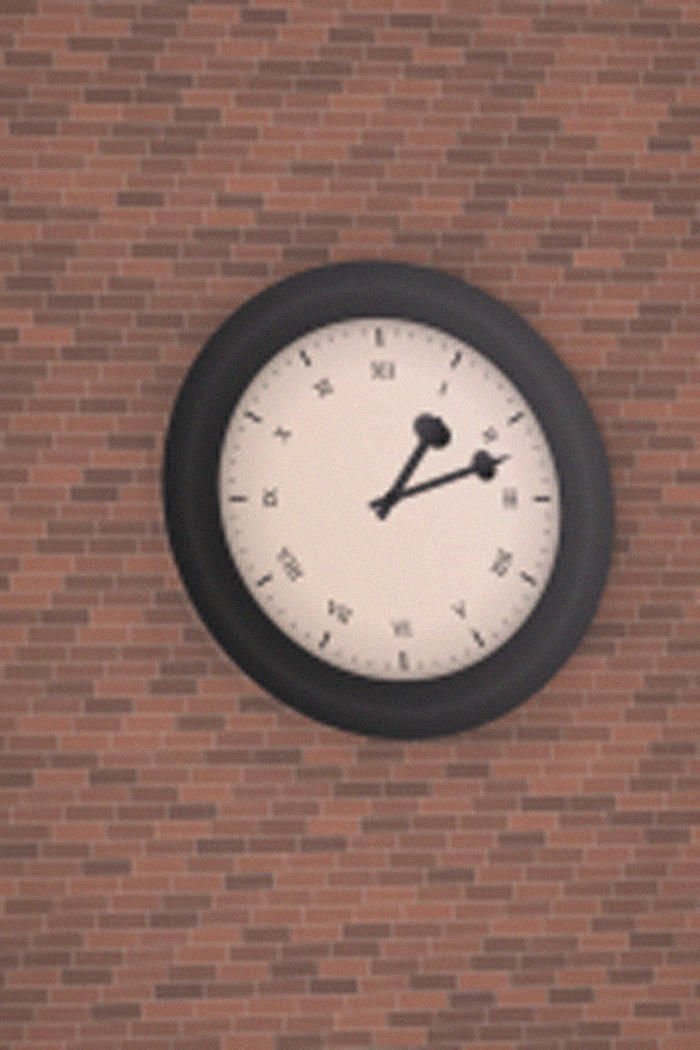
1.12
